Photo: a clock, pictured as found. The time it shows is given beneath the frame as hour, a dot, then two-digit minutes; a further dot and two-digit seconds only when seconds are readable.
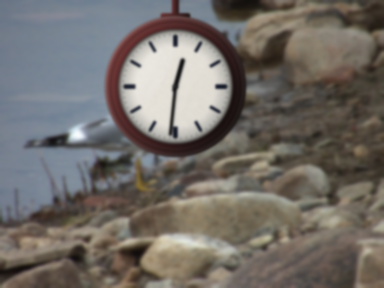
12.31
